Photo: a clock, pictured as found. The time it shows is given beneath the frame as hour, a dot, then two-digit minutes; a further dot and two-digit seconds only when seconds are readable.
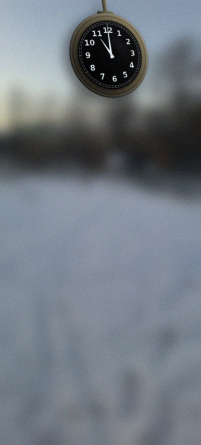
11.00
